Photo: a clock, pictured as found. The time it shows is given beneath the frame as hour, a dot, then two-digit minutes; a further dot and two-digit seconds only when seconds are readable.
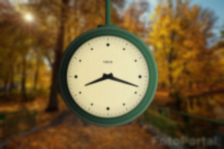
8.18
